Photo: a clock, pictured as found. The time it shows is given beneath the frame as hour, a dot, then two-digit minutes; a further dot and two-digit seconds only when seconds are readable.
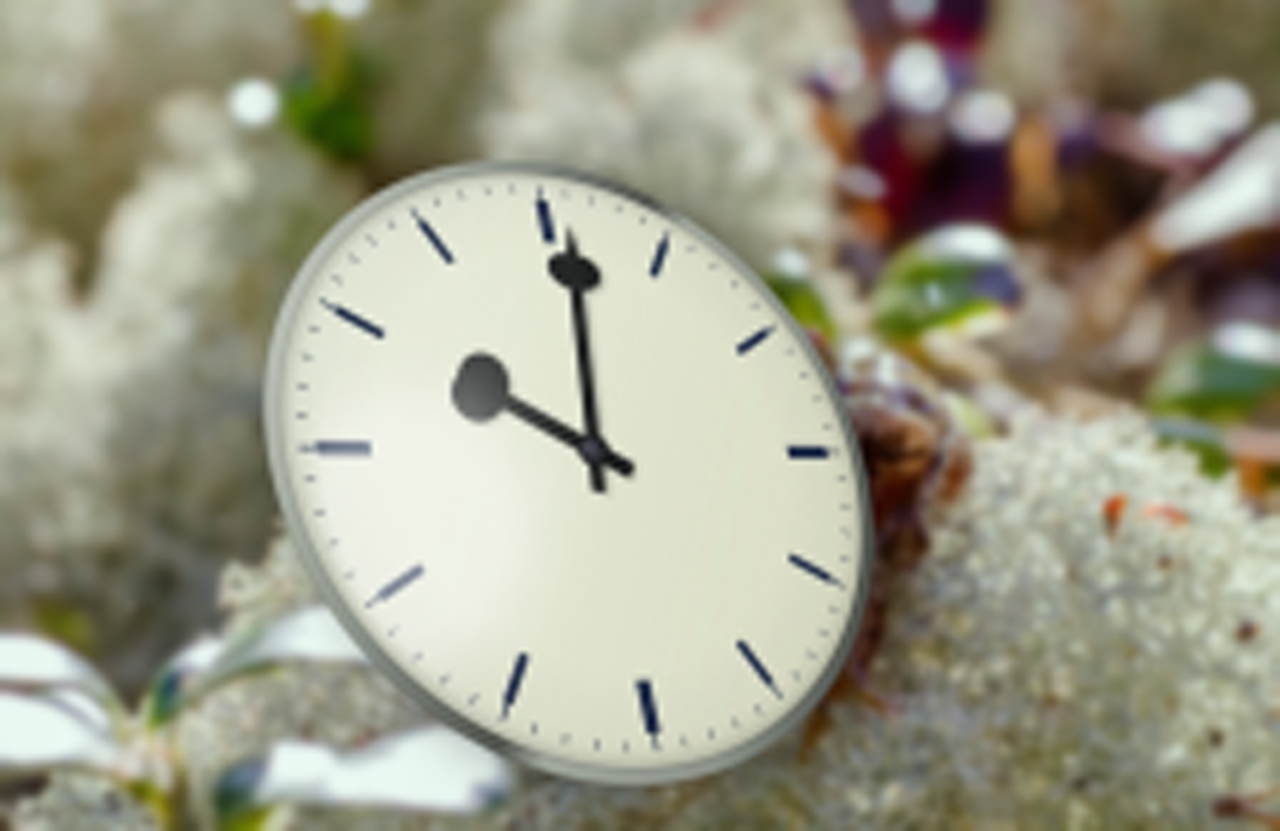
10.01
